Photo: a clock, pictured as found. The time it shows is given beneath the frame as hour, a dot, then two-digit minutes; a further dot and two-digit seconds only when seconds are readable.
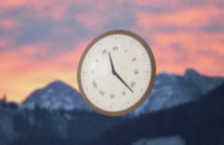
11.22
